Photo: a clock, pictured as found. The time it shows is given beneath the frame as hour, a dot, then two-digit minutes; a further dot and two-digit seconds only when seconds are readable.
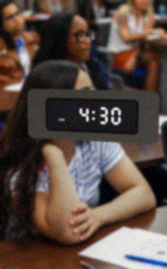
4.30
